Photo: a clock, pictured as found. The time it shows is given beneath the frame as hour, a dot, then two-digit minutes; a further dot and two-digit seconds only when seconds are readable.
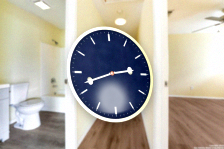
2.42
